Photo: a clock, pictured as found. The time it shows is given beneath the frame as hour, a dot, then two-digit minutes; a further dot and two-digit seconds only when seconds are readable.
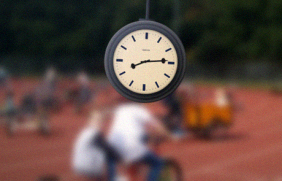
8.14
